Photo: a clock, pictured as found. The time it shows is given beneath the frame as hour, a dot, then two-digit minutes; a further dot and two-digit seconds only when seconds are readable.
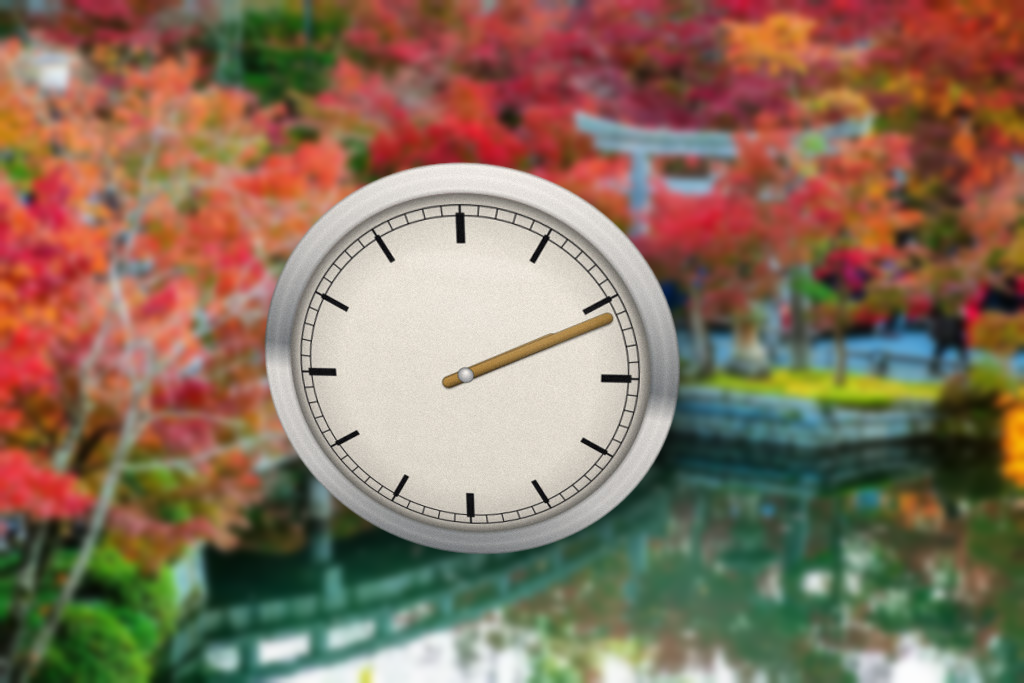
2.11
